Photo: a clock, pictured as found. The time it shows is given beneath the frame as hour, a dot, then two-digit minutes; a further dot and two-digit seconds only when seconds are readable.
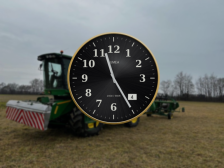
11.25
